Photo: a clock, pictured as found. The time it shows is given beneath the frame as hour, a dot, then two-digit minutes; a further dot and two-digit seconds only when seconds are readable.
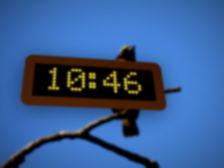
10.46
